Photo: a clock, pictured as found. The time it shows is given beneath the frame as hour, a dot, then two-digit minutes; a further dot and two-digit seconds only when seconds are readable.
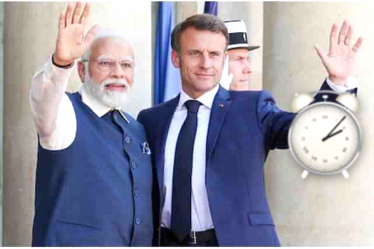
2.07
